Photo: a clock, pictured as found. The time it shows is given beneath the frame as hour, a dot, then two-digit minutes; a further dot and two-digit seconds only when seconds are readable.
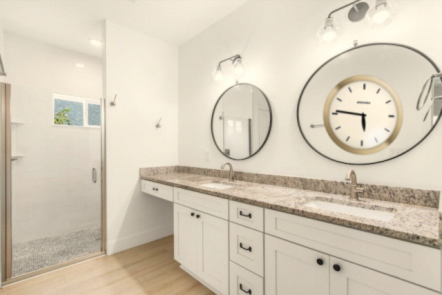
5.46
